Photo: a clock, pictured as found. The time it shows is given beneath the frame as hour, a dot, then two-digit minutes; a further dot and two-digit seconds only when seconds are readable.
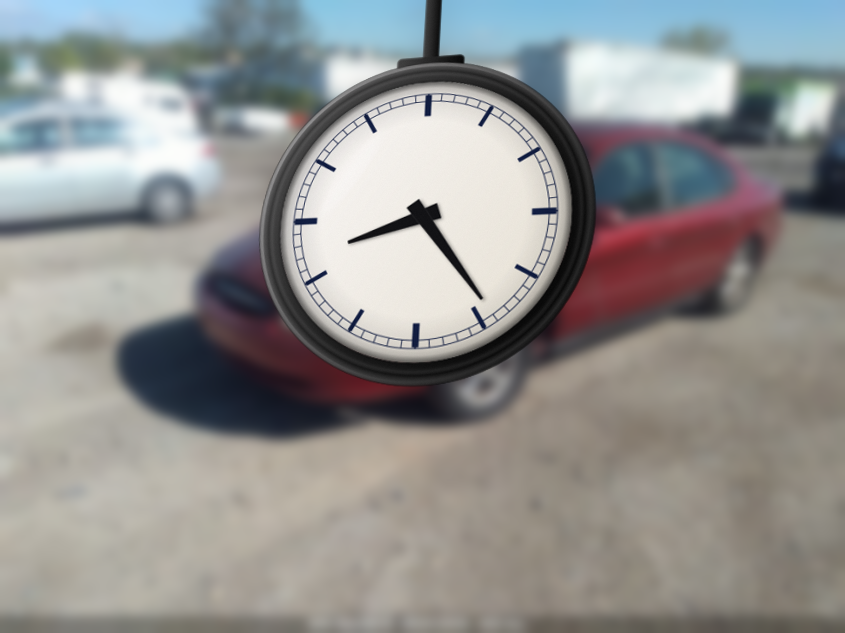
8.24
